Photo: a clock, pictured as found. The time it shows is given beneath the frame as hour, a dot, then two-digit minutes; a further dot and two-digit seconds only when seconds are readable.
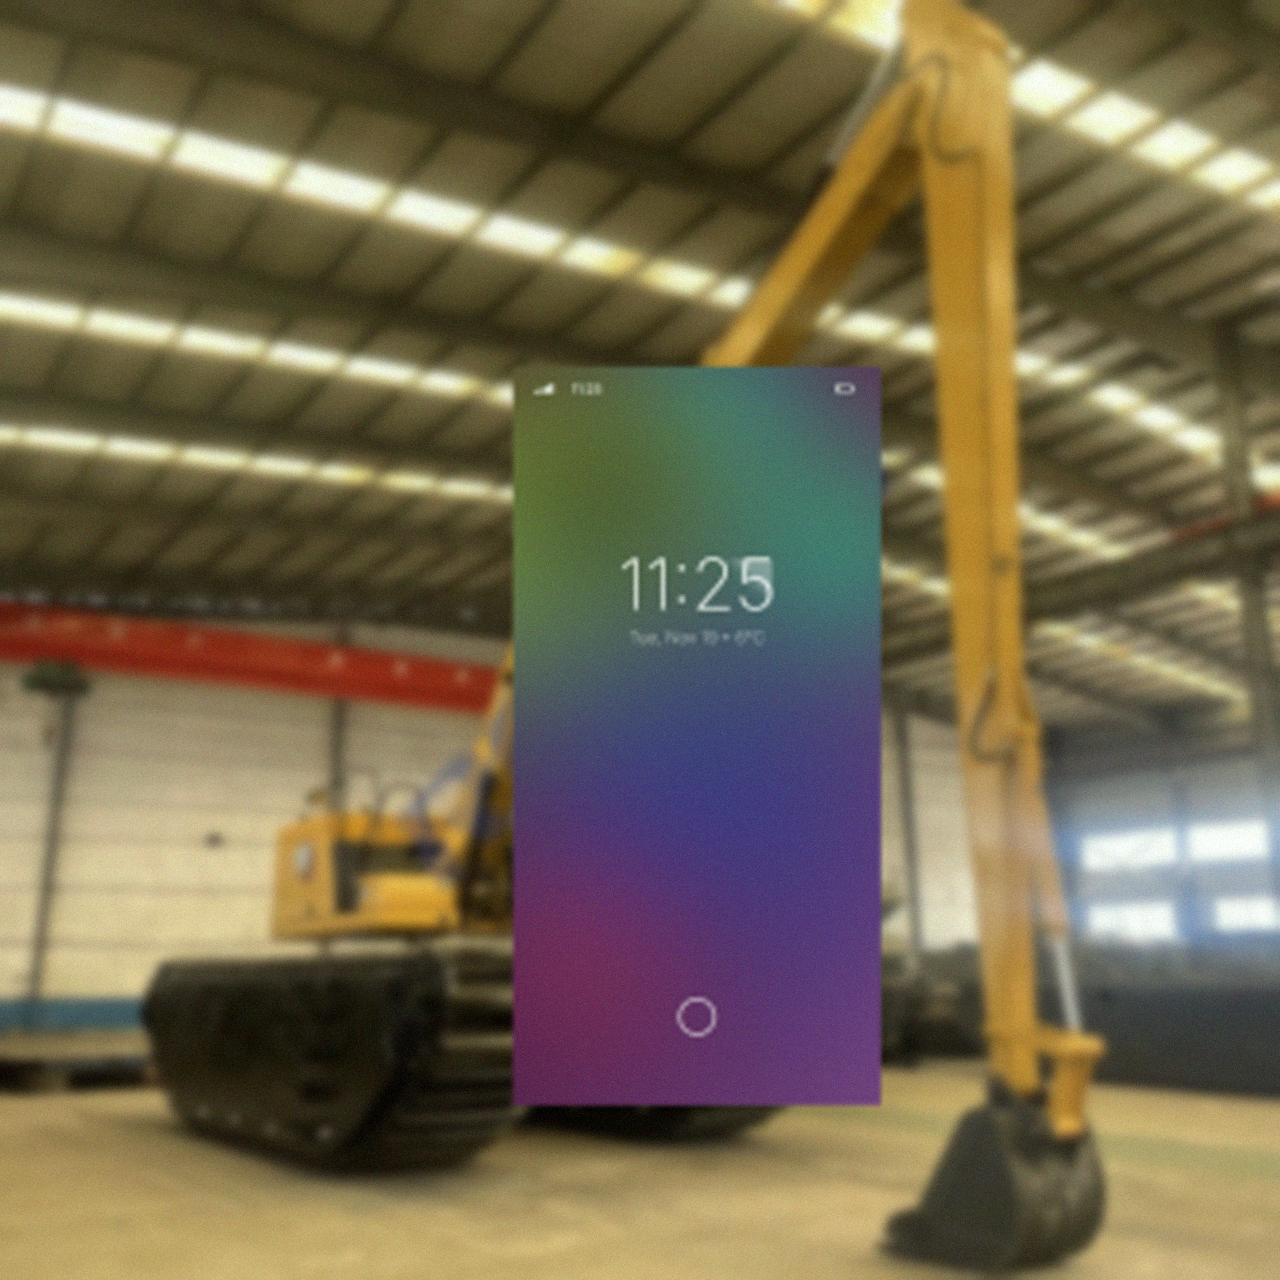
11.25
